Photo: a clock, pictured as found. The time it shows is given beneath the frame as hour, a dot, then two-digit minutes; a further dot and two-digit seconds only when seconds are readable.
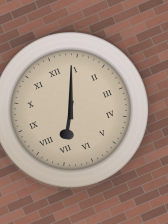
7.04
